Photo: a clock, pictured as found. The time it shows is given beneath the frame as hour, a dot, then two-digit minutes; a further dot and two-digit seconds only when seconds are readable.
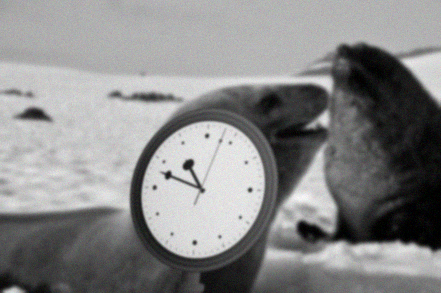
10.48.03
